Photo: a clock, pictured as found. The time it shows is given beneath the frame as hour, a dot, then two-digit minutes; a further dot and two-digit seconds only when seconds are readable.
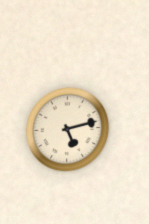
5.13
